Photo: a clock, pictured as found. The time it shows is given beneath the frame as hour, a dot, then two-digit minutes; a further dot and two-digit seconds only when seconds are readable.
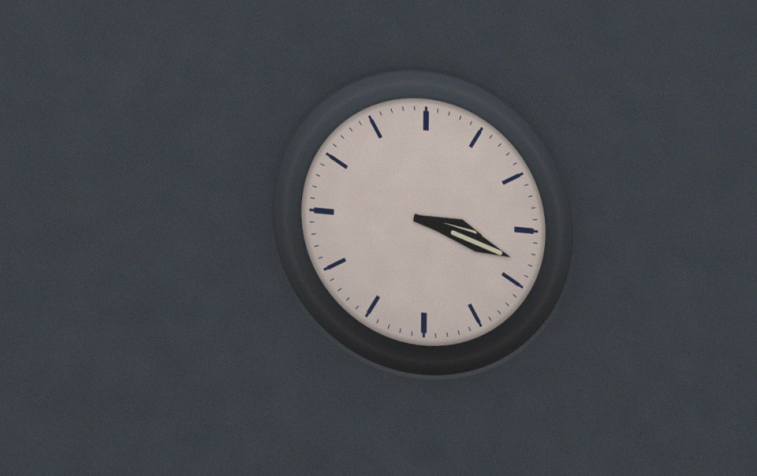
3.18
